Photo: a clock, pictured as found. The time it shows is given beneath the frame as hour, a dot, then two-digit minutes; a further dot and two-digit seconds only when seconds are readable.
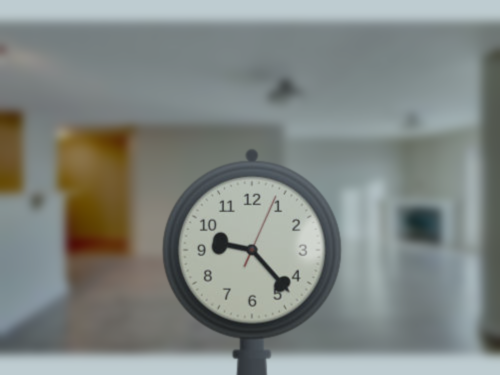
9.23.04
